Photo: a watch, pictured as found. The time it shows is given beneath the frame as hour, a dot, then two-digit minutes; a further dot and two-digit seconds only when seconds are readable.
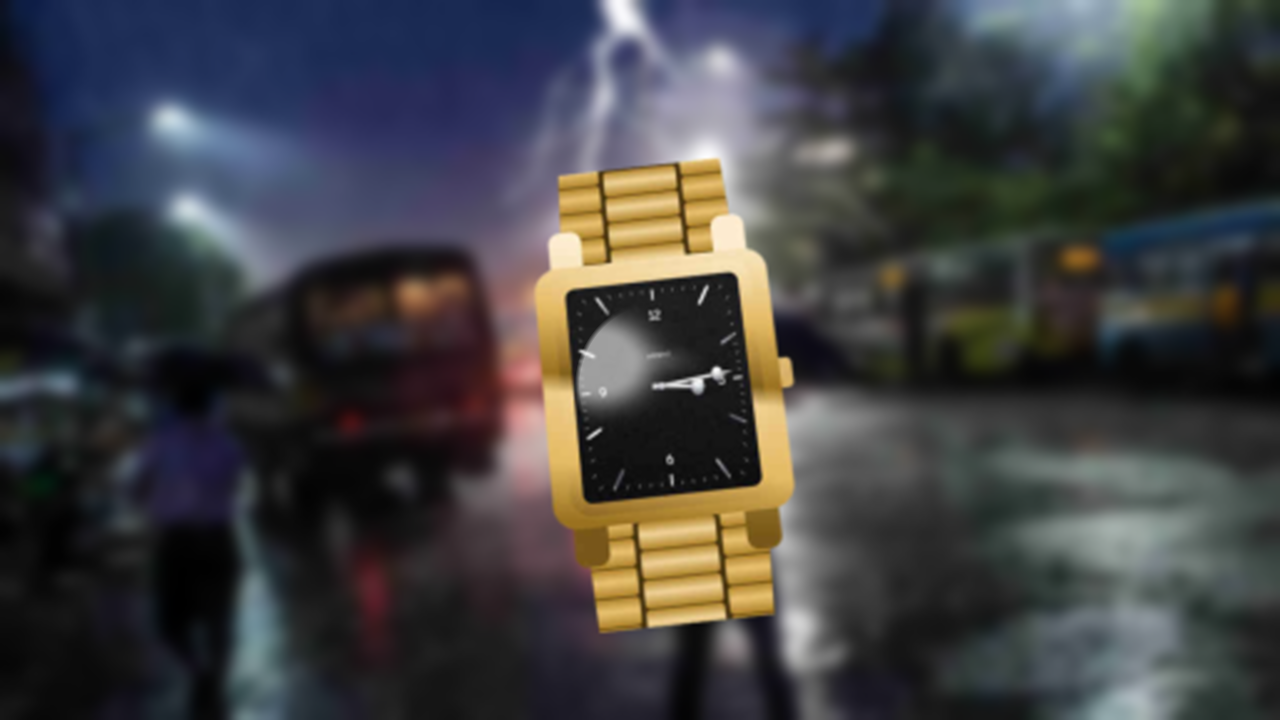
3.14
